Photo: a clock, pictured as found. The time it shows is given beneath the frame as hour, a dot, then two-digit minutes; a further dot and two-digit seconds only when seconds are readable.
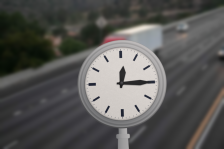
12.15
